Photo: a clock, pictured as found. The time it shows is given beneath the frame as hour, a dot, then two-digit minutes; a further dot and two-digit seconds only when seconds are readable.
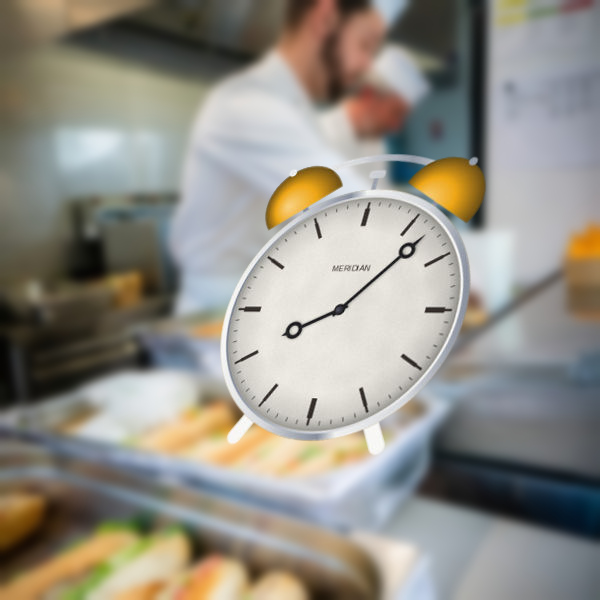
8.07
